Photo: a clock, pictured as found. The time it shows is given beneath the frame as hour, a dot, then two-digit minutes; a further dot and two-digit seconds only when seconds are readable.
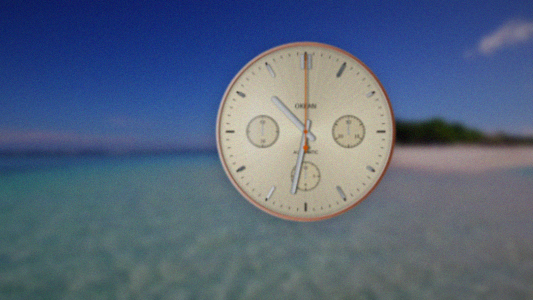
10.32
